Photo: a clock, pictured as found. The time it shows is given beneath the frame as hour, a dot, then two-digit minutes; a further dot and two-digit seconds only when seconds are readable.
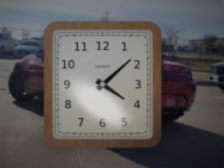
4.08
